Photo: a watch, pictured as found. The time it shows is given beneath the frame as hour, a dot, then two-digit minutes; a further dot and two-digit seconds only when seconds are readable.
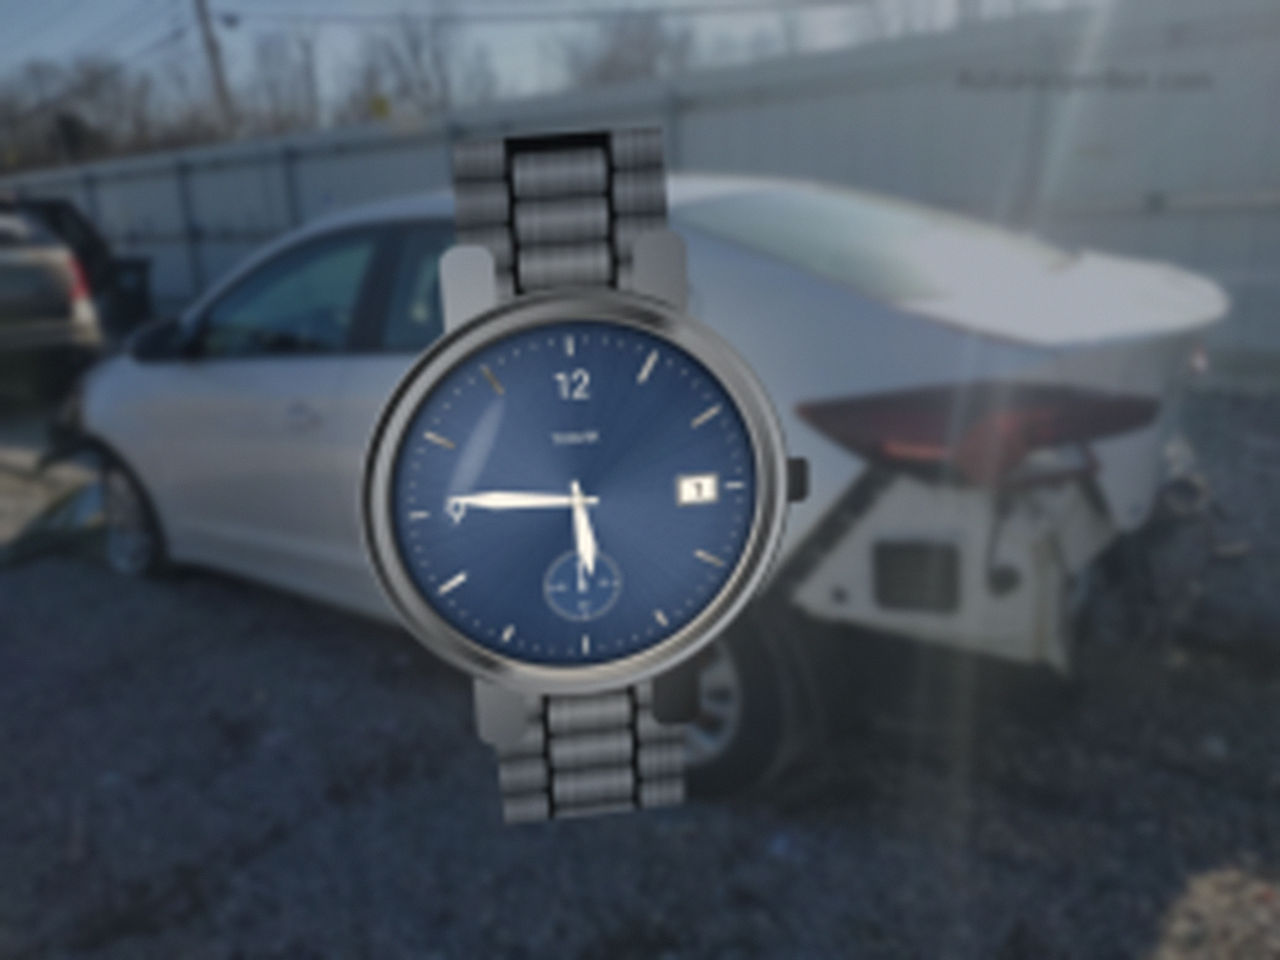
5.46
